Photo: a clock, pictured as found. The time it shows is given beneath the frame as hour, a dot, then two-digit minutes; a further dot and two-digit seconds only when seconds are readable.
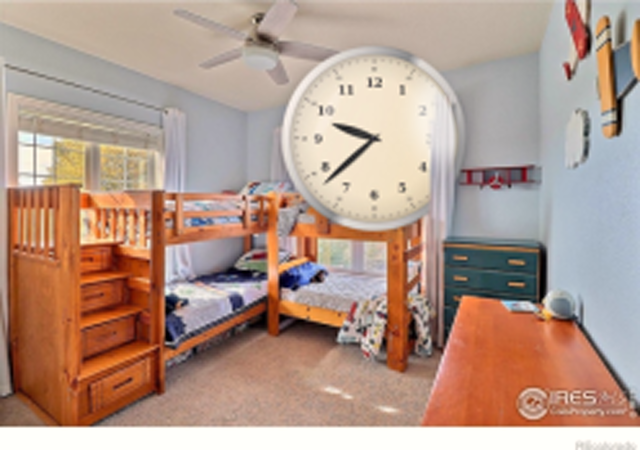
9.38
